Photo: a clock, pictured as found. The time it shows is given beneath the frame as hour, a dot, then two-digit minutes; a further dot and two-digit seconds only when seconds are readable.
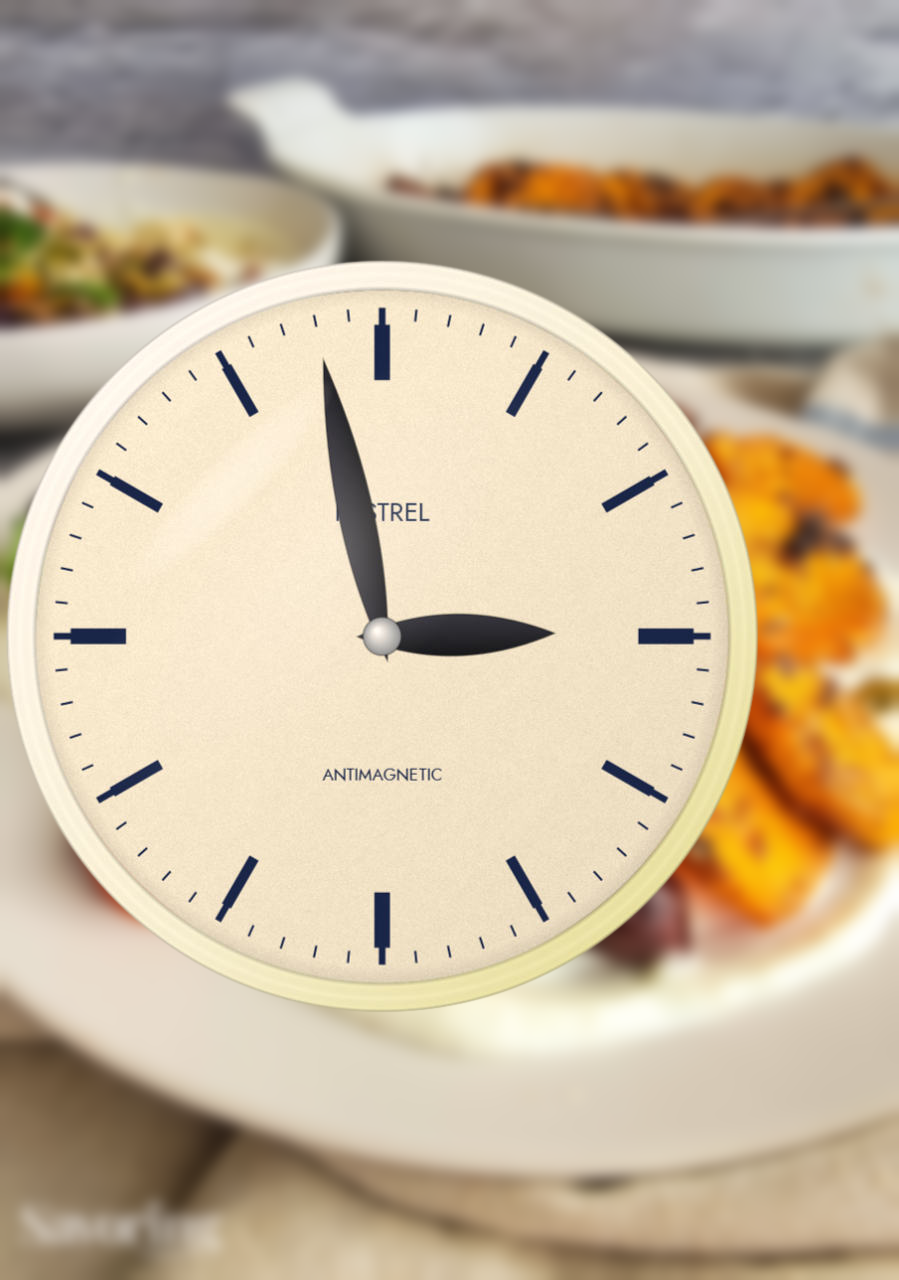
2.58
